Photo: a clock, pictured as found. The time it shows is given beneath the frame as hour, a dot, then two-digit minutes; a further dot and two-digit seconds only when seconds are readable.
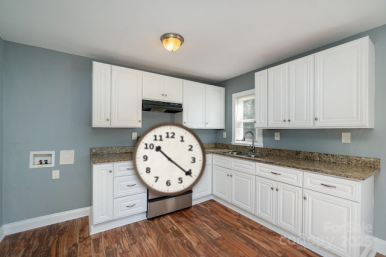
10.21
